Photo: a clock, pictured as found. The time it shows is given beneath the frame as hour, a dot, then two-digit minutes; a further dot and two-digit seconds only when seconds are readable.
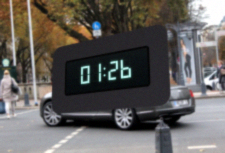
1.26
